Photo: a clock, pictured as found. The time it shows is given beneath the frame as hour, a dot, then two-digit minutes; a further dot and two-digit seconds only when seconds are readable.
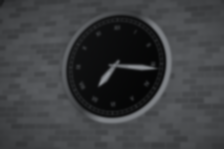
7.16
